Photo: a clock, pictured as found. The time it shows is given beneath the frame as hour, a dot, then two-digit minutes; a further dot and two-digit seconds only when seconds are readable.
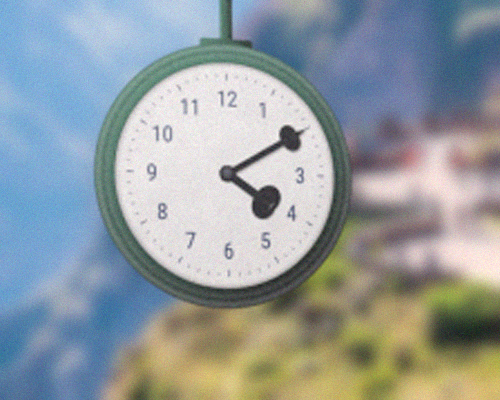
4.10
